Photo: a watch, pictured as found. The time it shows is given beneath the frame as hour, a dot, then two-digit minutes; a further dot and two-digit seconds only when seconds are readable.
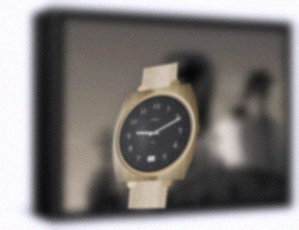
9.11
